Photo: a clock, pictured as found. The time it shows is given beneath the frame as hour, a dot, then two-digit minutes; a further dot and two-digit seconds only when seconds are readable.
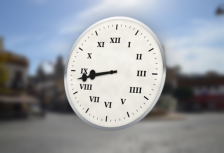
8.43
